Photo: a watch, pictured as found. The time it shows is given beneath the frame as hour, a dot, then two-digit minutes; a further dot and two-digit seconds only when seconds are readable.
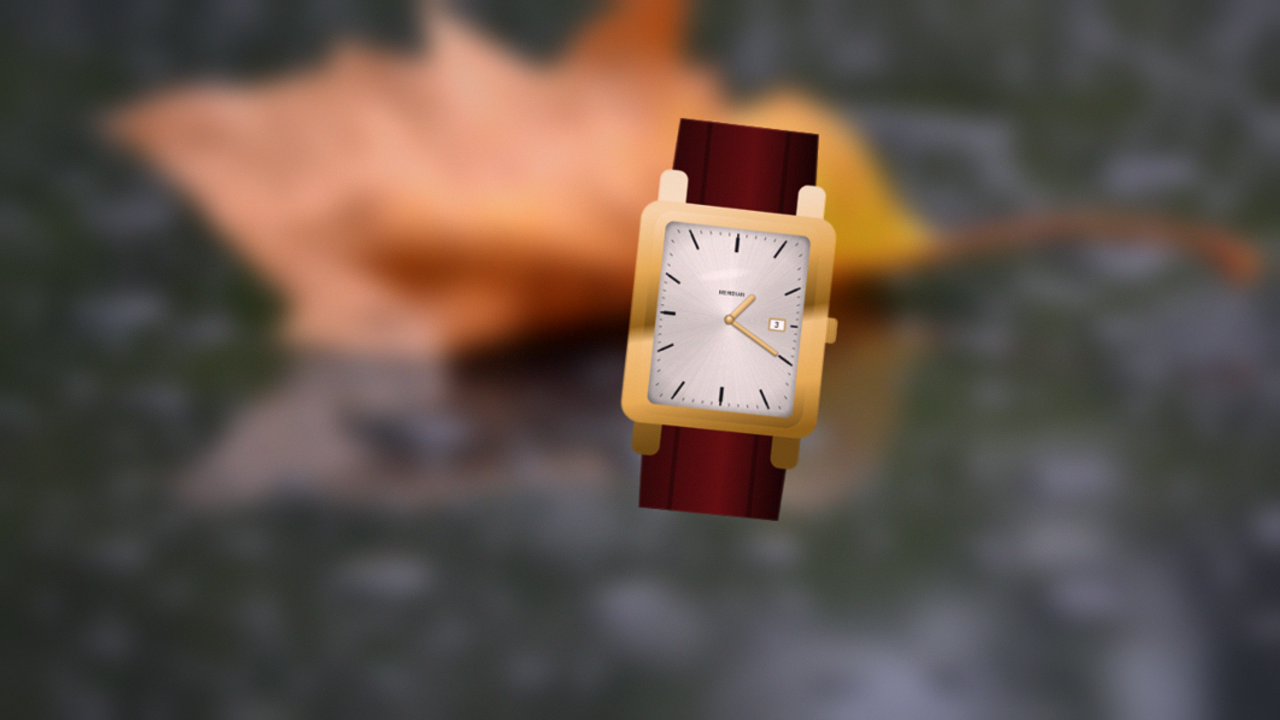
1.20
